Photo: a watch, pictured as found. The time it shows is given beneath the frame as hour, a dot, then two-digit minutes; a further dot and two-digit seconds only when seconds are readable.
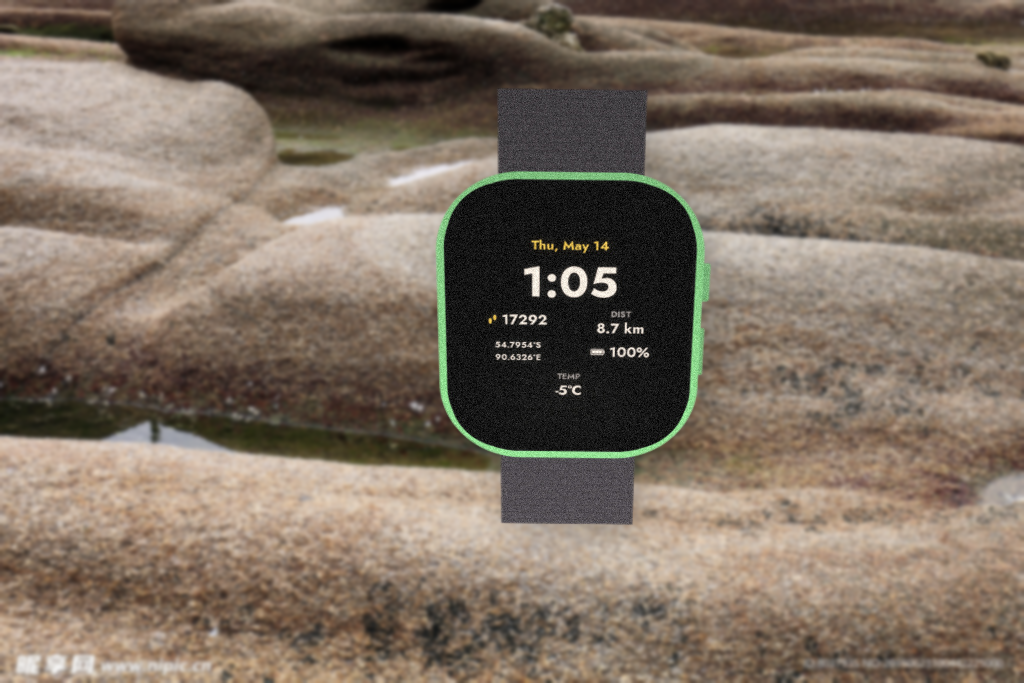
1.05
